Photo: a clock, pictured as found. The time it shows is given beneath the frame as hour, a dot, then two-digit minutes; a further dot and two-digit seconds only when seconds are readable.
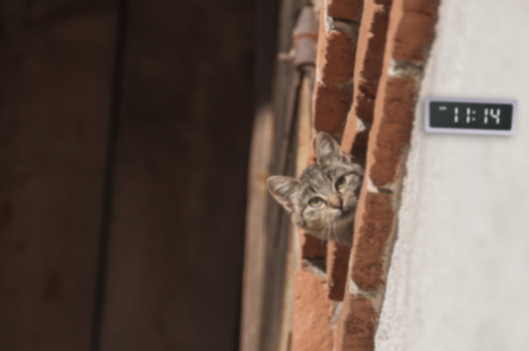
11.14
